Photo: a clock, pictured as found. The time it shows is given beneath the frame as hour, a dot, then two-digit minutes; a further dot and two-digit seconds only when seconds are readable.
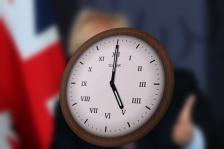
5.00
